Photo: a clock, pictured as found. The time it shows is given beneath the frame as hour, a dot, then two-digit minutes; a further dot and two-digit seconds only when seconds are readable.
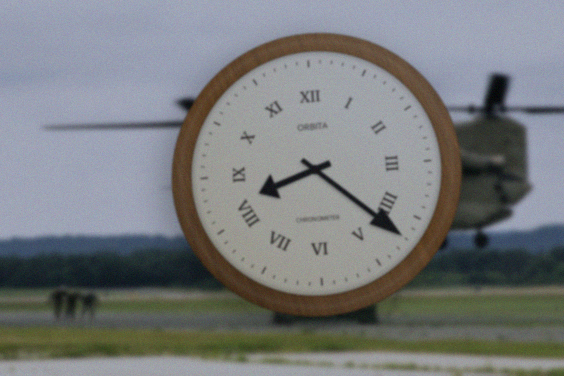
8.22
